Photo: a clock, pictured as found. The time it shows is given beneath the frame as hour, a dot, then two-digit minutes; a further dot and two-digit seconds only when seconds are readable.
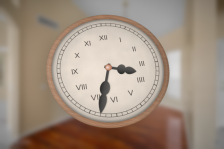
3.33
